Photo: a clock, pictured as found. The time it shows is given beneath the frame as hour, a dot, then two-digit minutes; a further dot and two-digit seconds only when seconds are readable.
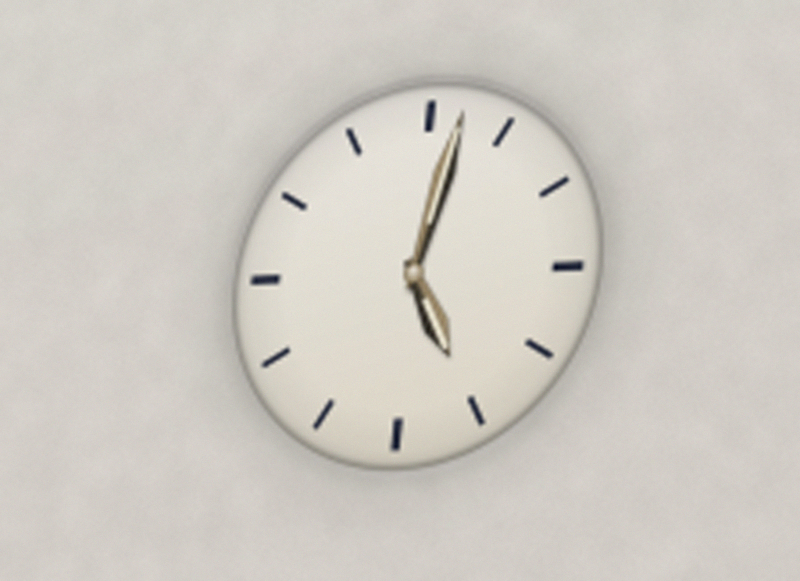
5.02
